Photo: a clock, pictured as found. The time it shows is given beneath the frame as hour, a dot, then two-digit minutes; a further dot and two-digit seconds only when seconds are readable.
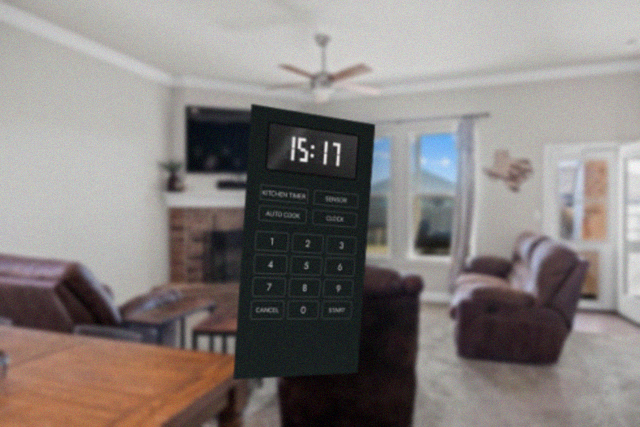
15.17
